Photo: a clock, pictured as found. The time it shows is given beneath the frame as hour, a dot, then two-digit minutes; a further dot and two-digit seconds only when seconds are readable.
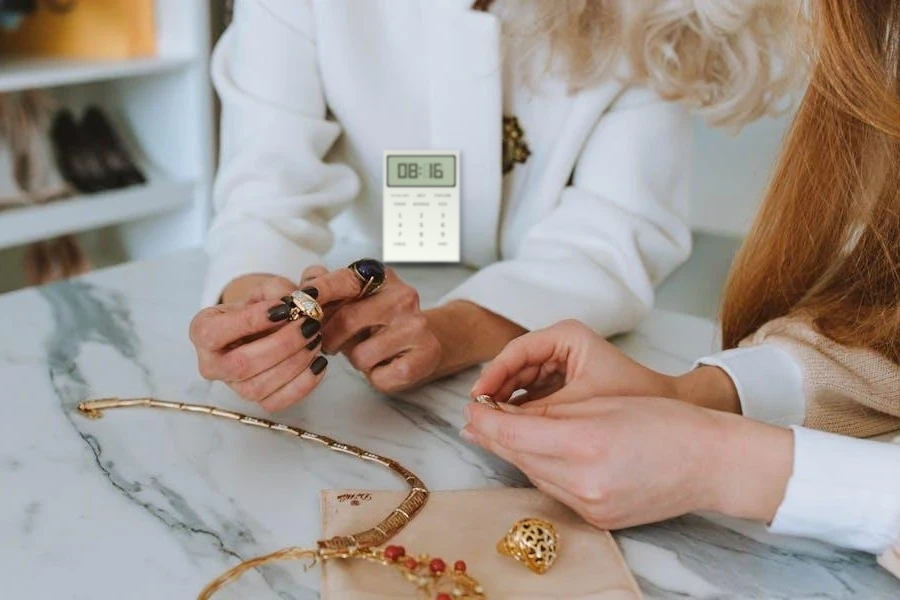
8.16
